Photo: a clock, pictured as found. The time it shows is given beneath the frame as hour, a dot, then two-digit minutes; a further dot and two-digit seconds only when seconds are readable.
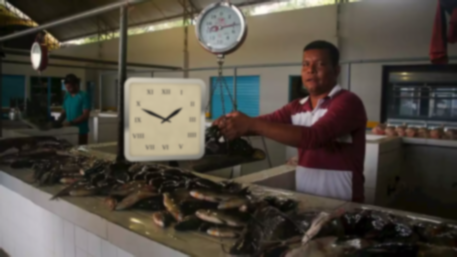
1.49
